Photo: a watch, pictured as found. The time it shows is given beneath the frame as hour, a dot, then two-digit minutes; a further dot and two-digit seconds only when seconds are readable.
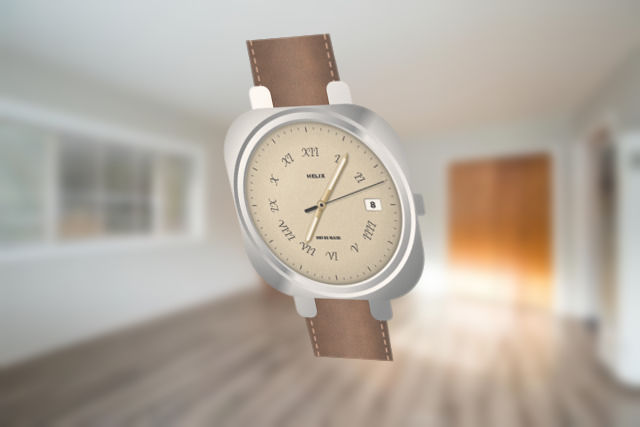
7.06.12
